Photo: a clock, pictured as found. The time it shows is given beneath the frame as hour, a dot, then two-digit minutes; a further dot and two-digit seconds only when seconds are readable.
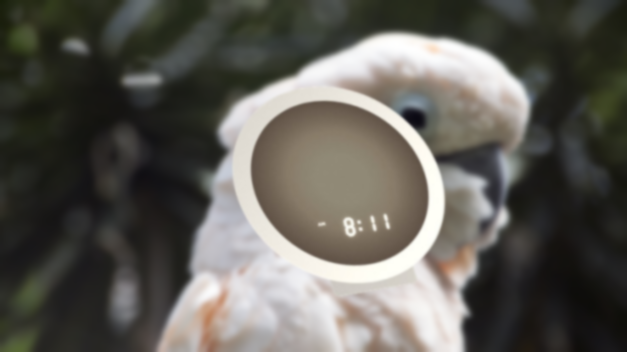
8.11
